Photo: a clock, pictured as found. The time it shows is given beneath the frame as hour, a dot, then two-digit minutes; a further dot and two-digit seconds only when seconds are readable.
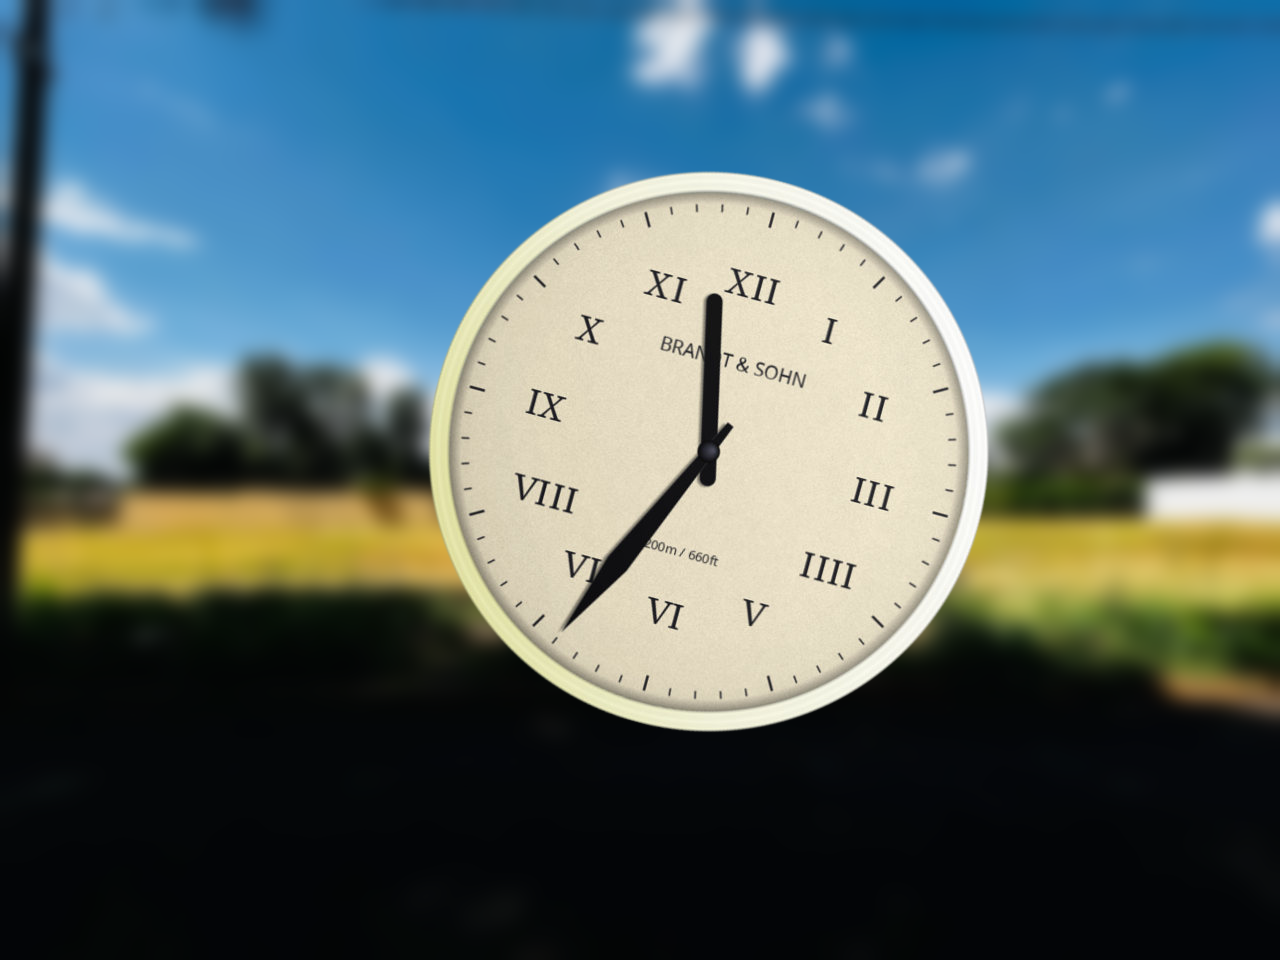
11.34
